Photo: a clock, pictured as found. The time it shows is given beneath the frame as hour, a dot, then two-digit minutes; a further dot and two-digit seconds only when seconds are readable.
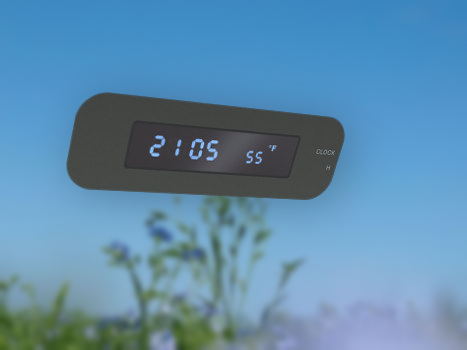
21.05
